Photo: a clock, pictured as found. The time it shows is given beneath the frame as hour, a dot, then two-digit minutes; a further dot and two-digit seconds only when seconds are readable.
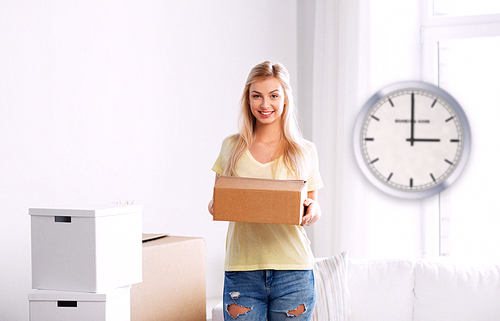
3.00
